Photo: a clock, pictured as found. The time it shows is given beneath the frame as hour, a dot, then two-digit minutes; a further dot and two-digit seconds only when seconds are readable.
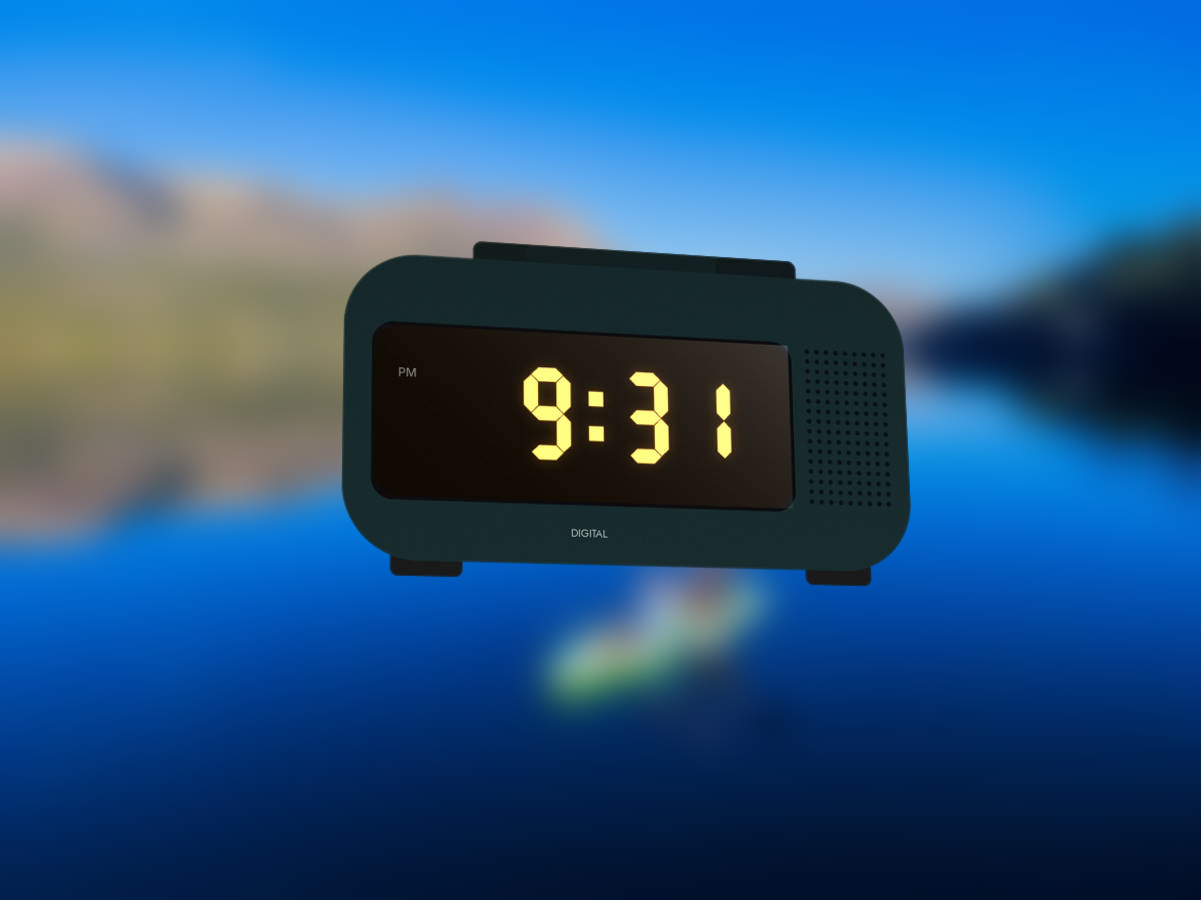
9.31
